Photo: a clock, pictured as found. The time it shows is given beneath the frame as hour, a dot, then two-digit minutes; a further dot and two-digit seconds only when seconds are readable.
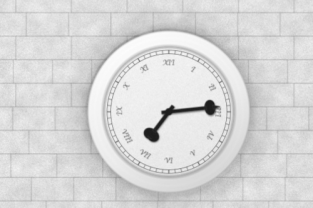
7.14
